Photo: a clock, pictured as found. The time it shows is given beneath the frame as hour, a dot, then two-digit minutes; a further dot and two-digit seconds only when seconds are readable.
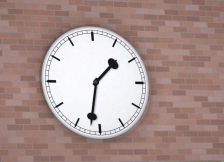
1.32
